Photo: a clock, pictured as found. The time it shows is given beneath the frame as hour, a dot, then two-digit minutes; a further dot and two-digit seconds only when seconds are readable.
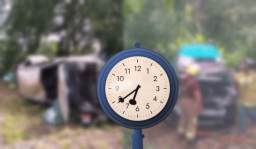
6.39
